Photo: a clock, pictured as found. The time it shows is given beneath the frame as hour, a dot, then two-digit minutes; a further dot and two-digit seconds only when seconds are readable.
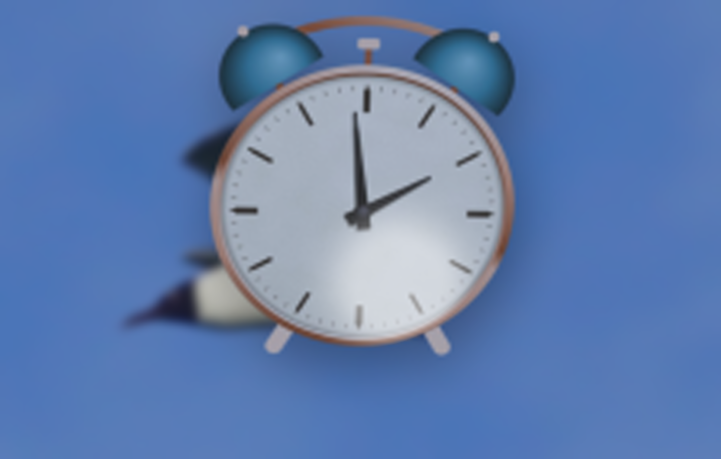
1.59
